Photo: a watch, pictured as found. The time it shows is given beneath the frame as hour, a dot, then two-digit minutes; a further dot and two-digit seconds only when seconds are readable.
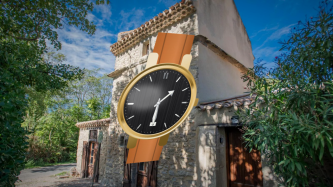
1.30
